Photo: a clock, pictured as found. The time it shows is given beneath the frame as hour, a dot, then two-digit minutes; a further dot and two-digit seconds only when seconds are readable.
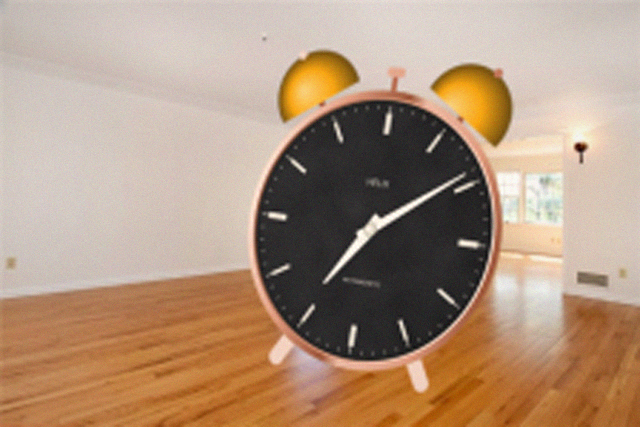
7.09
